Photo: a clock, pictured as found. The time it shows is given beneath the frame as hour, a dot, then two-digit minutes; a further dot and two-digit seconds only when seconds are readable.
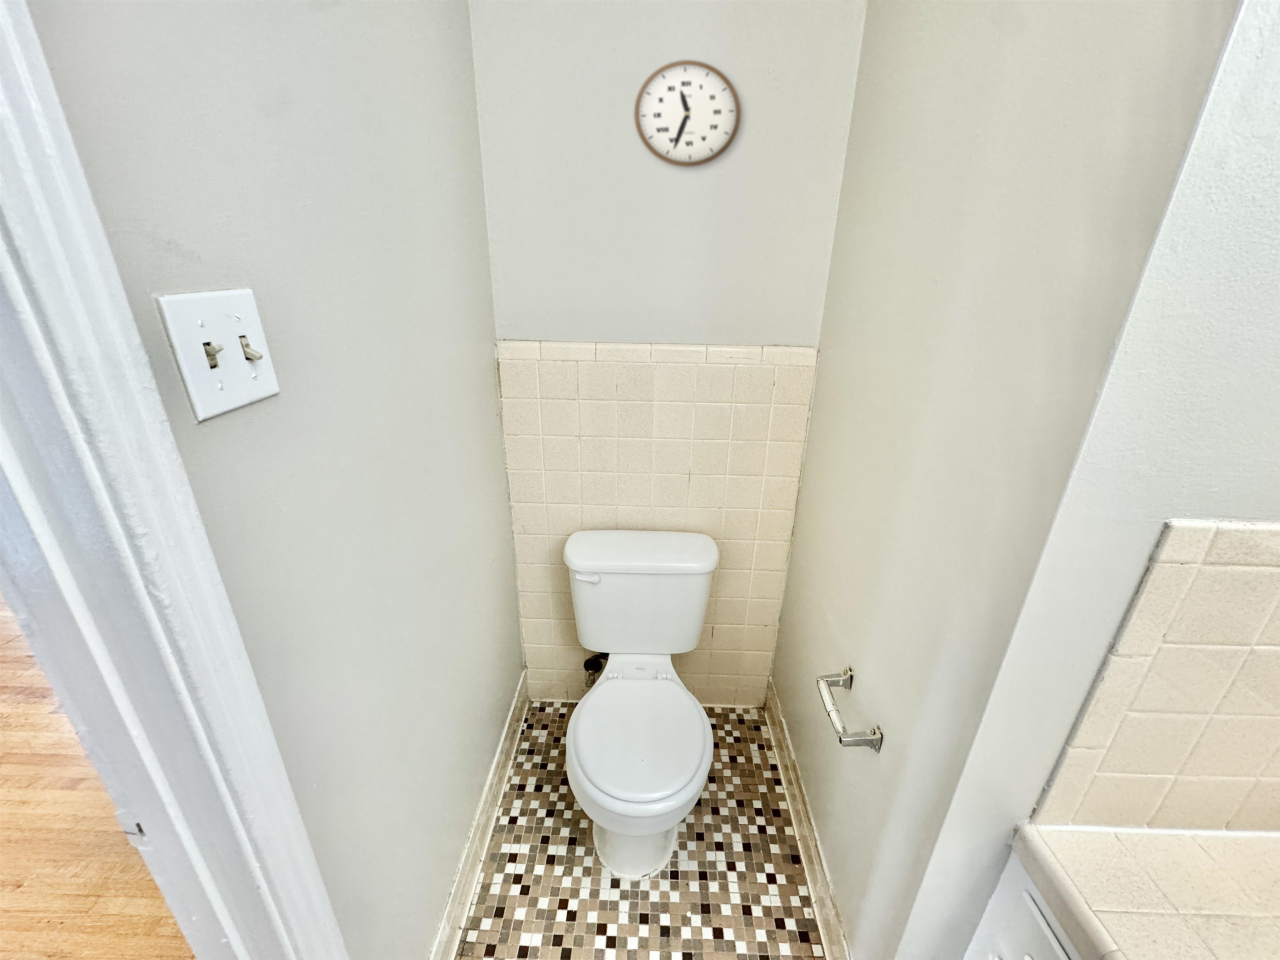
11.34
